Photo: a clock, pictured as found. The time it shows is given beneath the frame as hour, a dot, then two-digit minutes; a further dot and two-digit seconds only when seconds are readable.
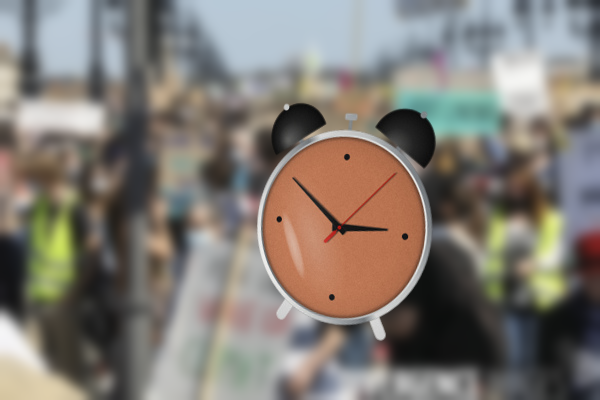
2.51.07
